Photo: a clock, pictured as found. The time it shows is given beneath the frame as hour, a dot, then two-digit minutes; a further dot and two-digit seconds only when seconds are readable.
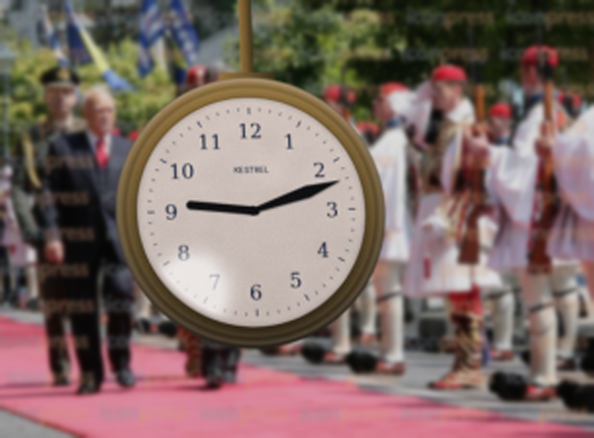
9.12
